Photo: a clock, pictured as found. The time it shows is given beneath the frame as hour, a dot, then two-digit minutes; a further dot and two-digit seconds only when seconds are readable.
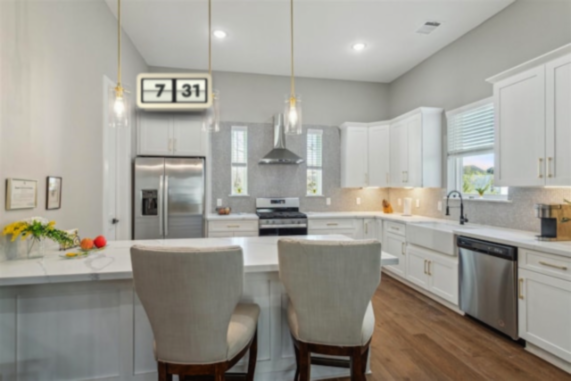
7.31
